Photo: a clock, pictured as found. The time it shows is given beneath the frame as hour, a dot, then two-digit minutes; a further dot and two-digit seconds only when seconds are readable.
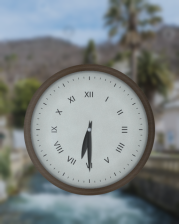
6.30
